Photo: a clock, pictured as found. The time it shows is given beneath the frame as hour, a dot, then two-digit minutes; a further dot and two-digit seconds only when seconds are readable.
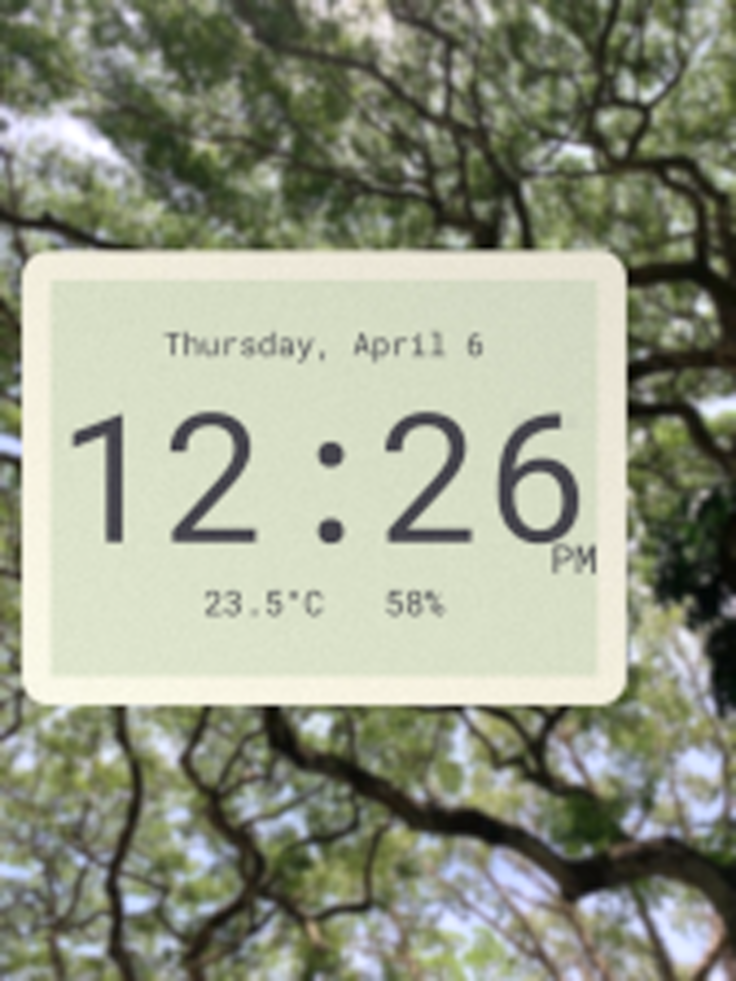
12.26
